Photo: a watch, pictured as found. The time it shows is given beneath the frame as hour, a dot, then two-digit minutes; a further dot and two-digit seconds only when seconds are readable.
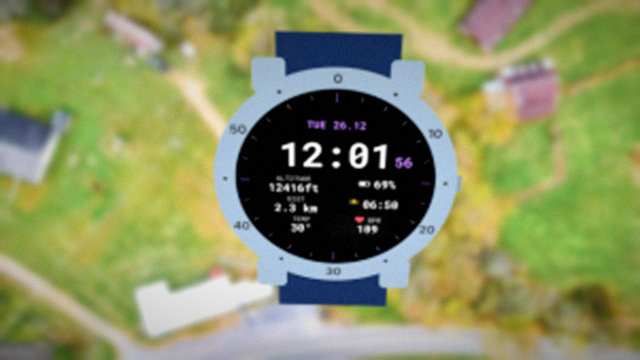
12.01
